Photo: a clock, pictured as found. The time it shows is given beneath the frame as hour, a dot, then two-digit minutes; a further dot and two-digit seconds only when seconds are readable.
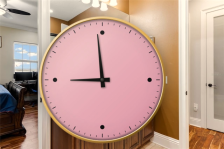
8.59
